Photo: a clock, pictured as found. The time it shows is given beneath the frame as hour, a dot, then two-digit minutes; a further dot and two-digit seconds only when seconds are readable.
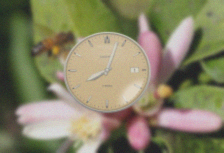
8.03
